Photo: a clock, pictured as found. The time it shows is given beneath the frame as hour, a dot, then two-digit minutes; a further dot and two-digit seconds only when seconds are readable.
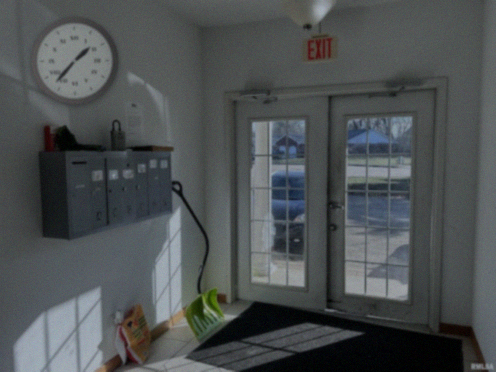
1.37
